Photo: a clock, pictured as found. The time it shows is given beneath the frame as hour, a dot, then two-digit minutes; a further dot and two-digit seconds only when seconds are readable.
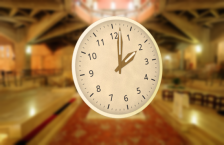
2.02
